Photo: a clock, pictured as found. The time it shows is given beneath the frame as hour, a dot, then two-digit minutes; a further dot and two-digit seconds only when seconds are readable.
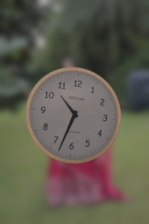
10.33
